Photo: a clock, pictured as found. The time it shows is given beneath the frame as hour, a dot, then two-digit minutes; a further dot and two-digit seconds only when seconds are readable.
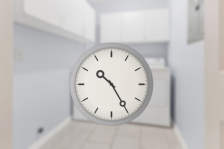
10.25
